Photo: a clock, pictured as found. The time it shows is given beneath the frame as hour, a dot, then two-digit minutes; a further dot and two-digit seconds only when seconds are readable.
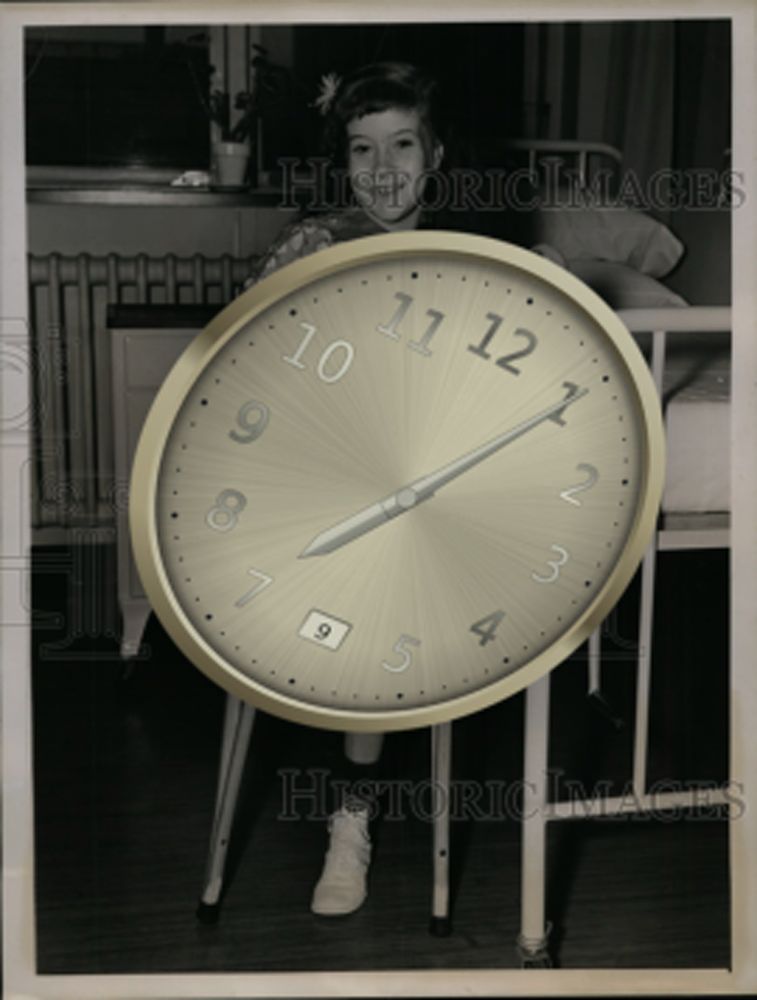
7.05
